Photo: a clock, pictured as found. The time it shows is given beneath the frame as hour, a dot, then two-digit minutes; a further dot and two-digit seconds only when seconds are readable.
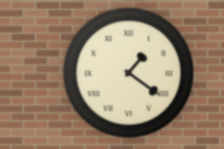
1.21
